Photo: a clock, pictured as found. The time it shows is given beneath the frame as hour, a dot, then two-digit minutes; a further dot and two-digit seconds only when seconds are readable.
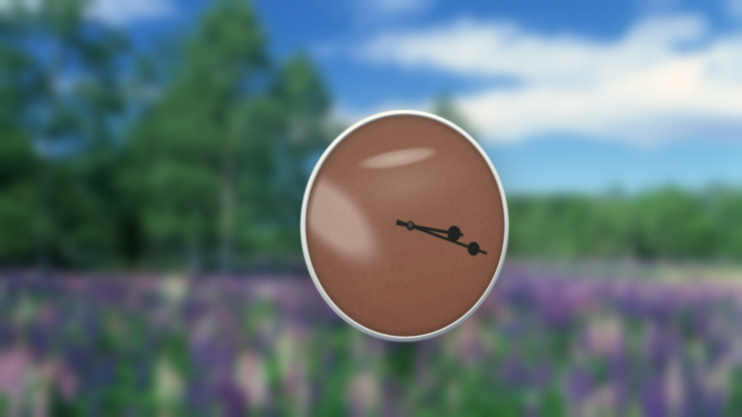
3.18
